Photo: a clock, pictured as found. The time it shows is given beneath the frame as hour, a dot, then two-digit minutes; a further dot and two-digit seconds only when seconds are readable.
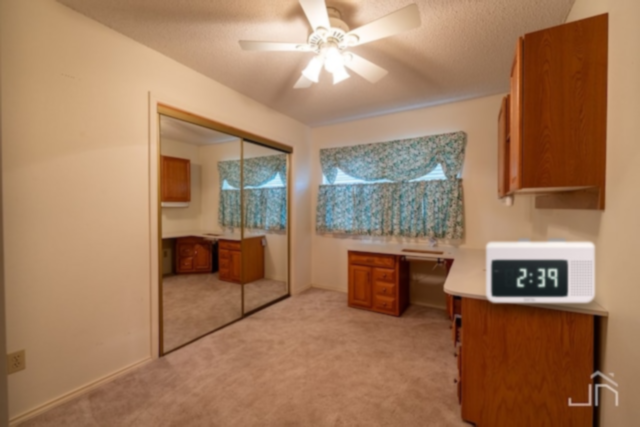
2.39
